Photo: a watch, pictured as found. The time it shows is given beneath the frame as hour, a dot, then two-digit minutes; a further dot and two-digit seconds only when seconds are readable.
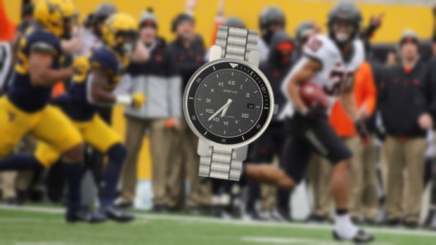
6.37
